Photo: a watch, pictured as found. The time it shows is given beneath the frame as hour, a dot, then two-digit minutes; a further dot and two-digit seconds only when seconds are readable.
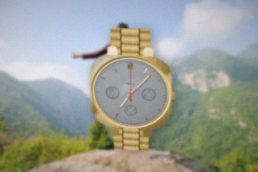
7.07
